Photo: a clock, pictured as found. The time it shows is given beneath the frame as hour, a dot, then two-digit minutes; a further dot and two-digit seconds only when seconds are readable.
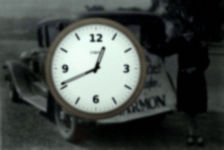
12.41
